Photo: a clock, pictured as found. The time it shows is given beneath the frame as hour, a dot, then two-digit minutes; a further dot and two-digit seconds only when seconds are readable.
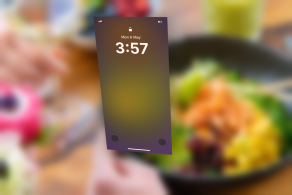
3.57
